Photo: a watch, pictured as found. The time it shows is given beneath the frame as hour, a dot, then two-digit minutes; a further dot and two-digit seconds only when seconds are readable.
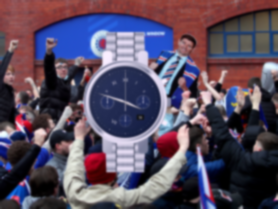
3.48
